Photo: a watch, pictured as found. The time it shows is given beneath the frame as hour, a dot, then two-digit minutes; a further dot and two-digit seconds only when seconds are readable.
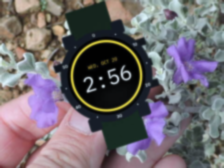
2.56
